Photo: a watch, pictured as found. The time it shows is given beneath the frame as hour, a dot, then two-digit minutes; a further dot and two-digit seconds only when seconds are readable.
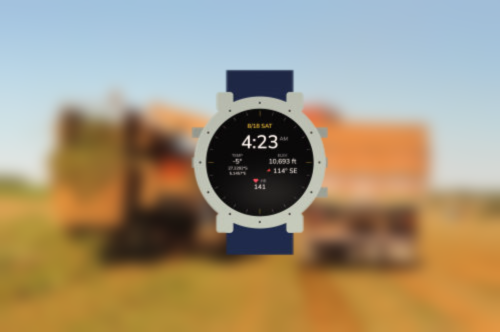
4.23
